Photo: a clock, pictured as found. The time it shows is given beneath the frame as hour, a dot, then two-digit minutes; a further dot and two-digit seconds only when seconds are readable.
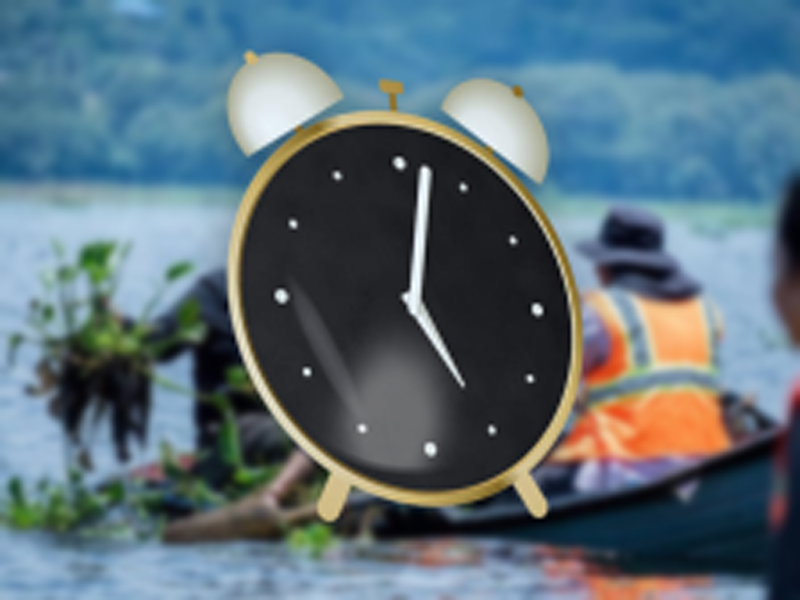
5.02
